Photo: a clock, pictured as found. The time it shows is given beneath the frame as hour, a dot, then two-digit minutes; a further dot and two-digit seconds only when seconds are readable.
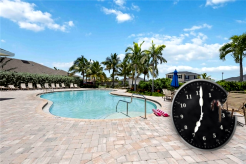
7.01
